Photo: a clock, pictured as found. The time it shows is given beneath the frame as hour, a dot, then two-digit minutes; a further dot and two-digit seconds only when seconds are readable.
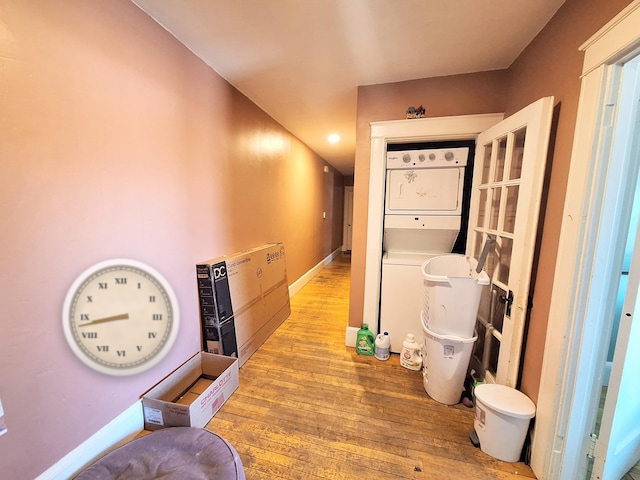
8.43
